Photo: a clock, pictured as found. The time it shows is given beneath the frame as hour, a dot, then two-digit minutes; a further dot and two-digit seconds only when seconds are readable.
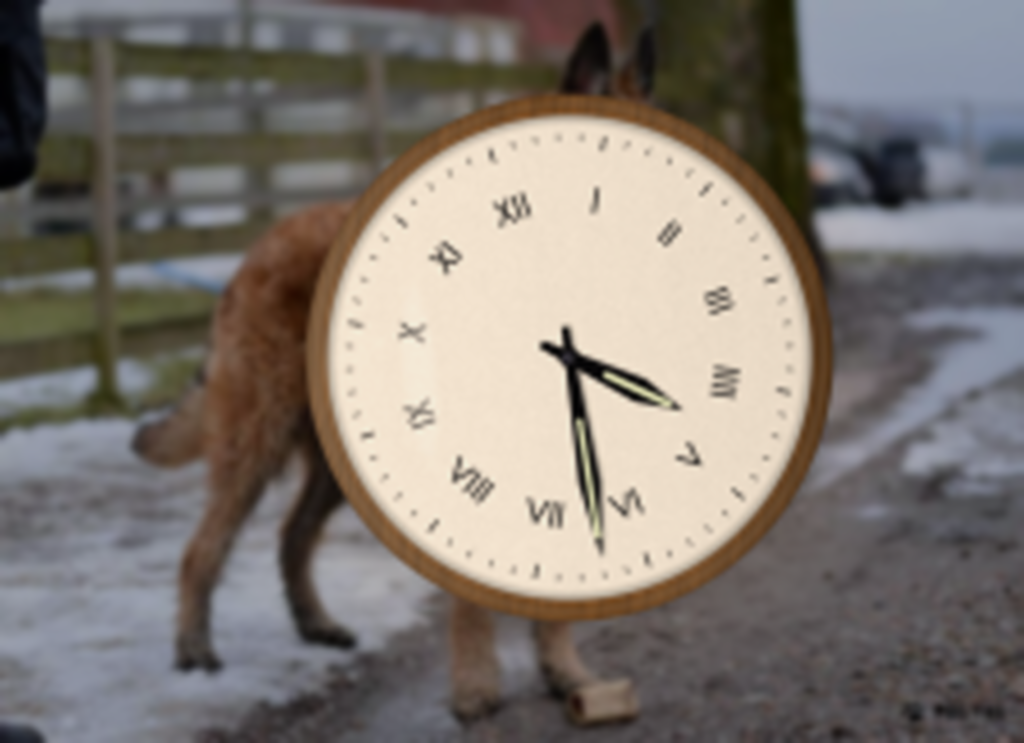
4.32
